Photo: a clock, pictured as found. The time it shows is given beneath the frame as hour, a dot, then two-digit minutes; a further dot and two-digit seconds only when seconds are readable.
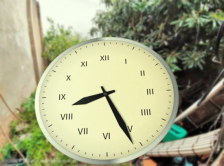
8.26
